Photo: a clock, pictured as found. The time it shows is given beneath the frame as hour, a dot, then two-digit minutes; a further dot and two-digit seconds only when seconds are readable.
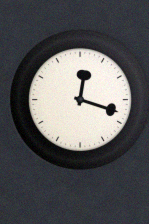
12.18
